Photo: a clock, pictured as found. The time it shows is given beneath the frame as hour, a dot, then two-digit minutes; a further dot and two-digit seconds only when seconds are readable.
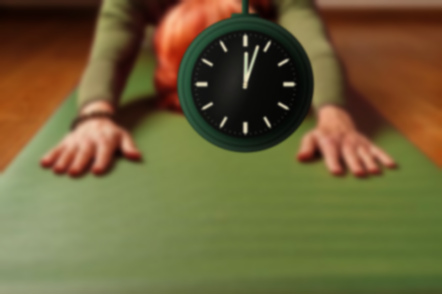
12.03
